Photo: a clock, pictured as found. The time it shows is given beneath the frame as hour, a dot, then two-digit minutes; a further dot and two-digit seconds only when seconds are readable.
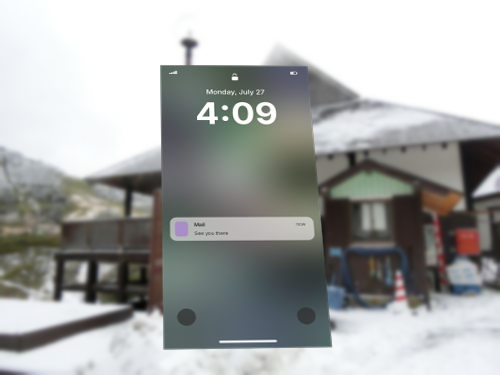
4.09
